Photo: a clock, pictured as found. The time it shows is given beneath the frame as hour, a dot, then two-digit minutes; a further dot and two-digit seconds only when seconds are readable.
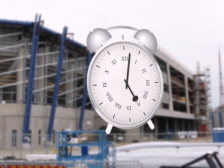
5.02
